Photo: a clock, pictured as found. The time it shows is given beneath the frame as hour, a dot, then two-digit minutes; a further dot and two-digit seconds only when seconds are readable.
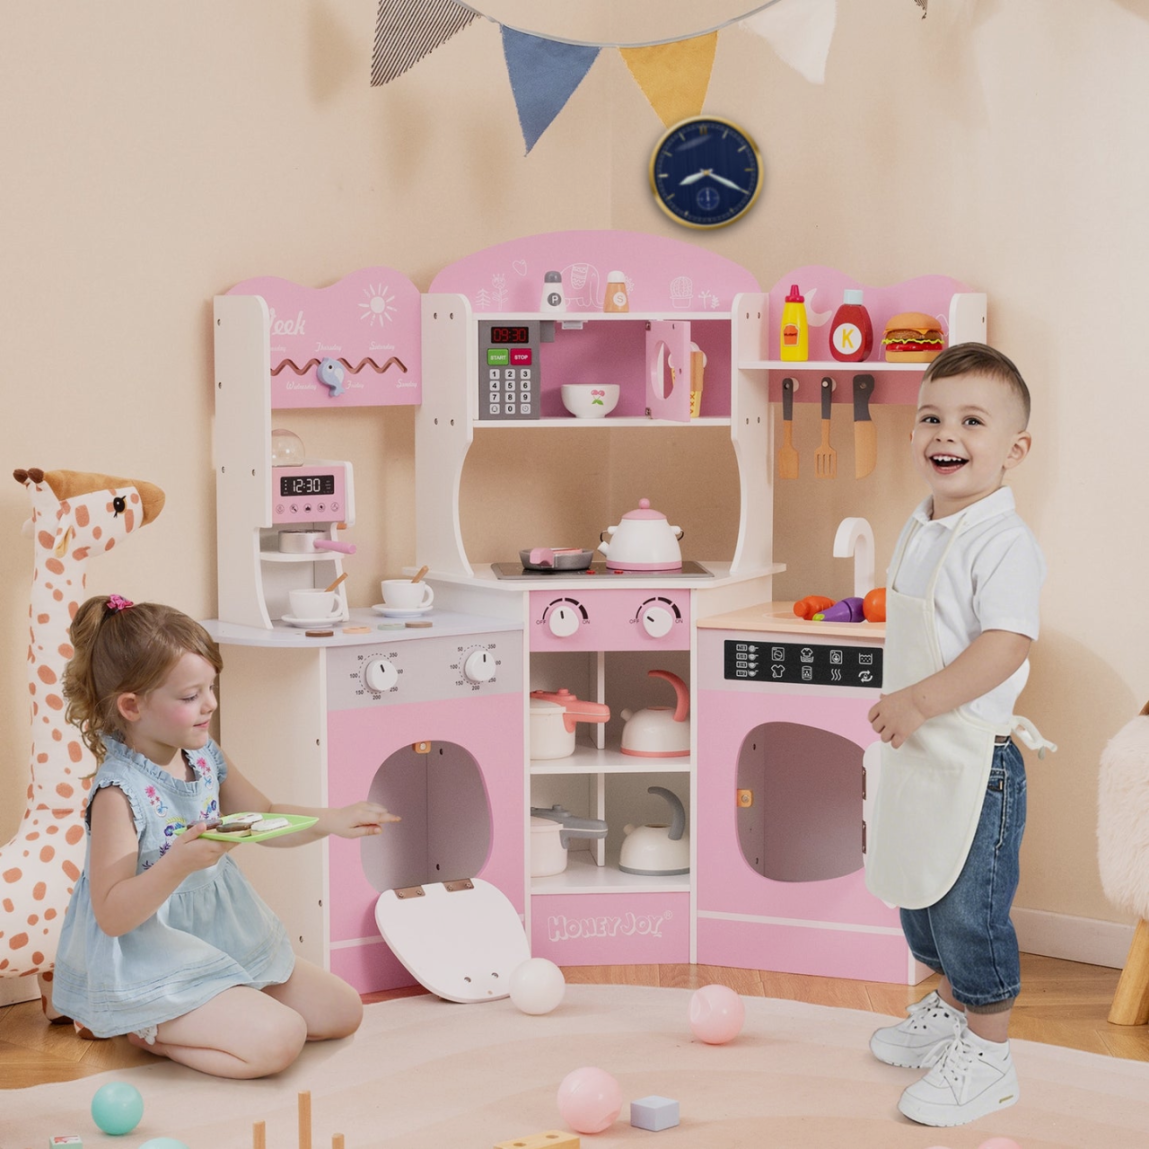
8.20
